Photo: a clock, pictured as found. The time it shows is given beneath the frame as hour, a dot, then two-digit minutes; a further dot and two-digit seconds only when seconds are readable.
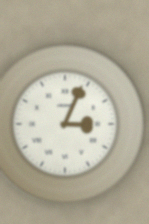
3.04
